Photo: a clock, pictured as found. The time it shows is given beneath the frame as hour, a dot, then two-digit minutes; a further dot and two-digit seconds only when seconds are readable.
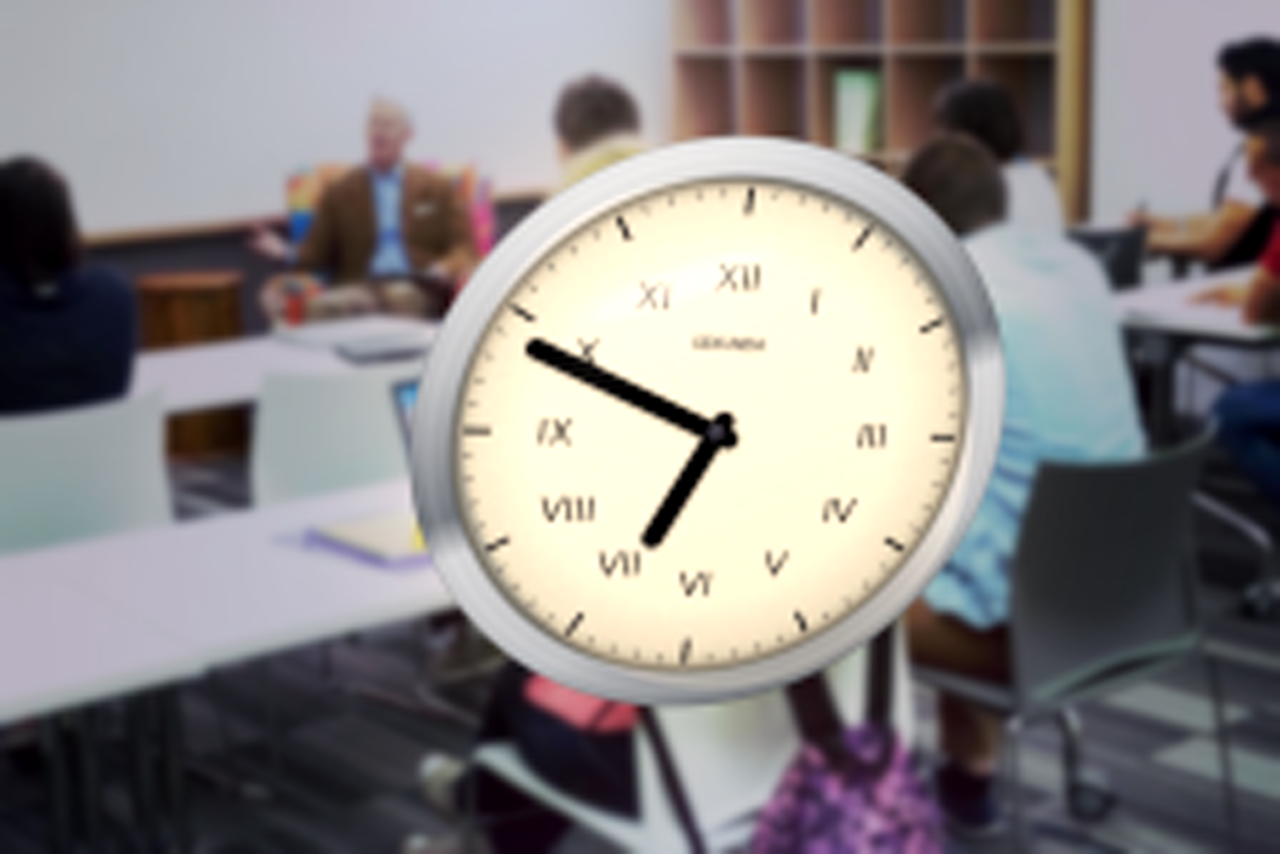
6.49
